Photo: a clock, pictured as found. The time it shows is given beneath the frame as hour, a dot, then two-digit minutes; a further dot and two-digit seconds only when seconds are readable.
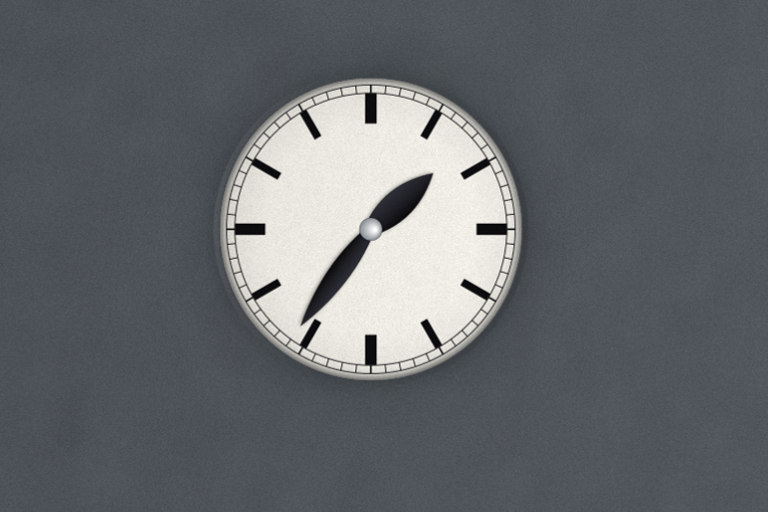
1.36
